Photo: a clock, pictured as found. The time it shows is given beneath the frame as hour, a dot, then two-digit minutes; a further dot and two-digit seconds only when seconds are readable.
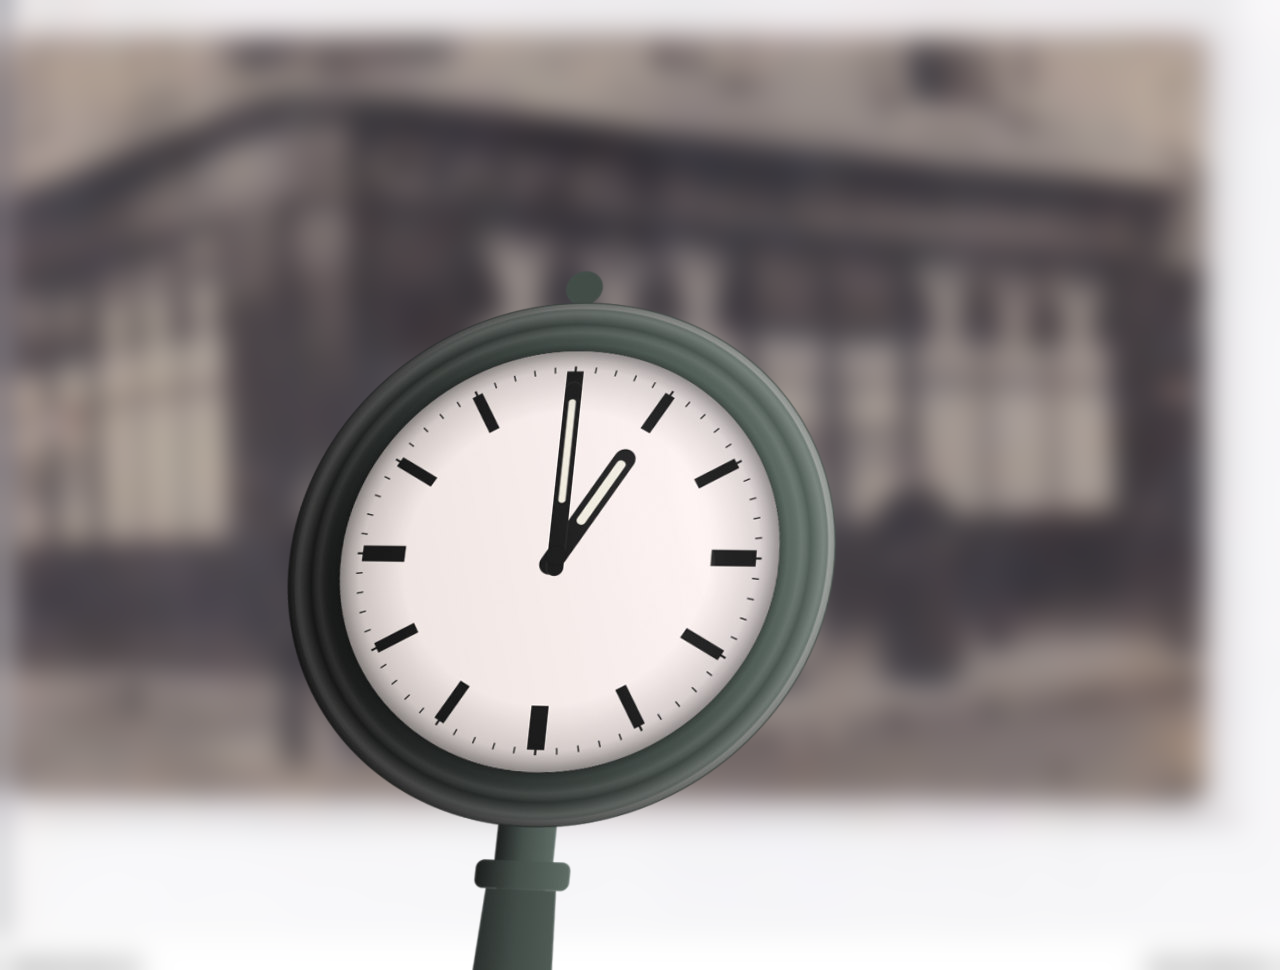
1.00
